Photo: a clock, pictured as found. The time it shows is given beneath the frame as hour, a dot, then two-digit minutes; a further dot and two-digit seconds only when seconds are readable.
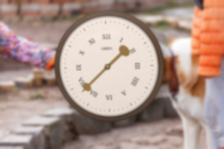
1.38
